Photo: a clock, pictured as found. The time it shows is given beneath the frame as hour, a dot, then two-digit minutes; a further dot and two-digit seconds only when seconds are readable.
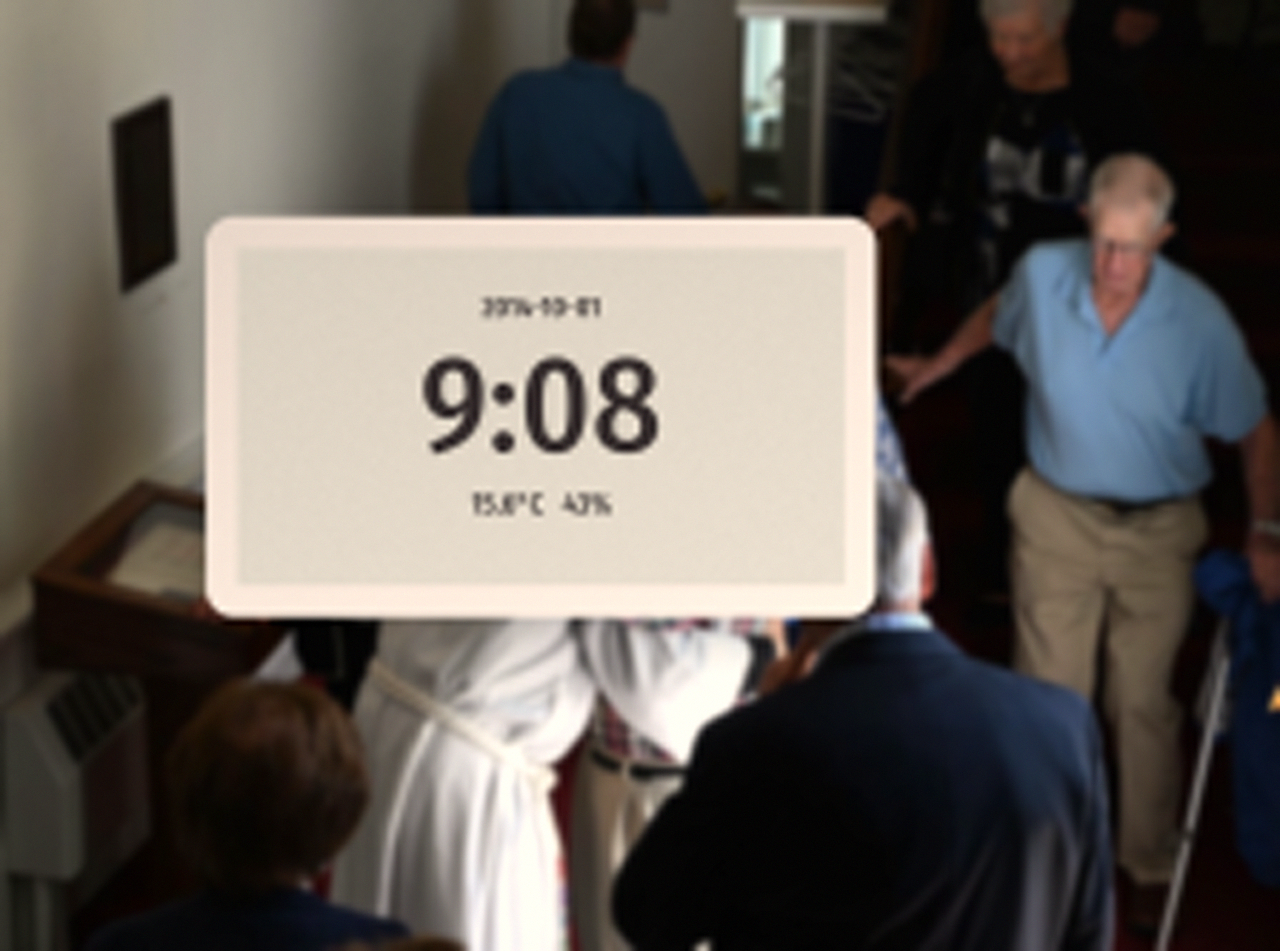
9.08
